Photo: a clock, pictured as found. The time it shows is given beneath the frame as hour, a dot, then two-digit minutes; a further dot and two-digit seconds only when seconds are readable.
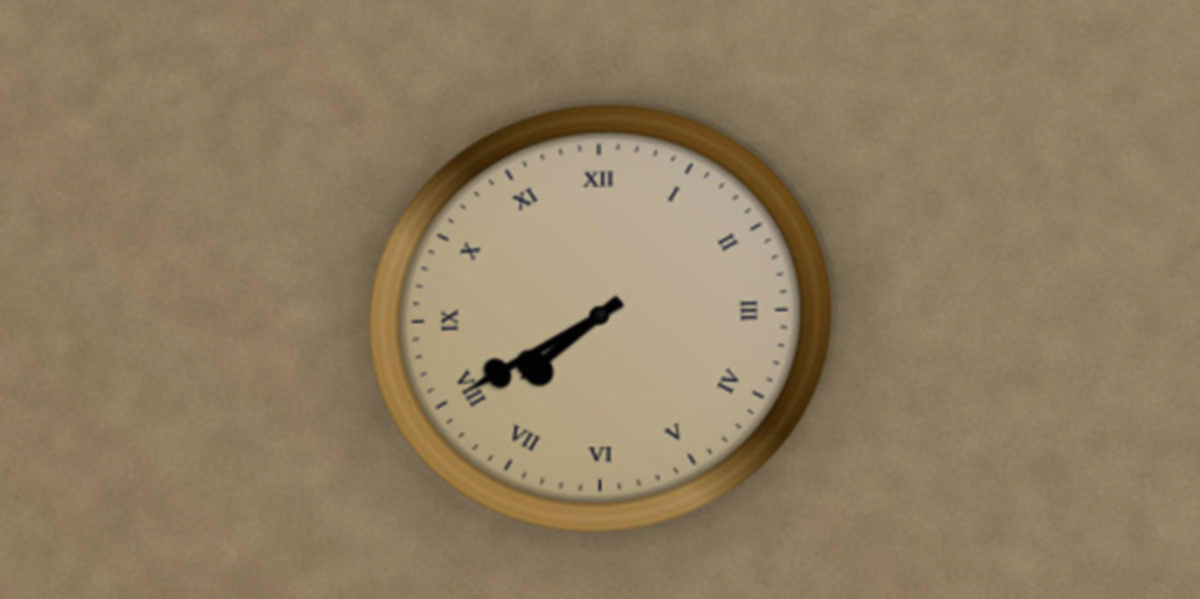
7.40
